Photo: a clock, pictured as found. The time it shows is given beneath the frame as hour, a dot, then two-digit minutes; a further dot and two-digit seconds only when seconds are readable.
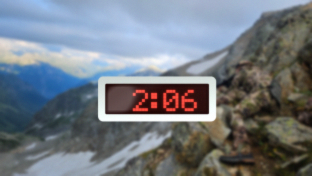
2.06
